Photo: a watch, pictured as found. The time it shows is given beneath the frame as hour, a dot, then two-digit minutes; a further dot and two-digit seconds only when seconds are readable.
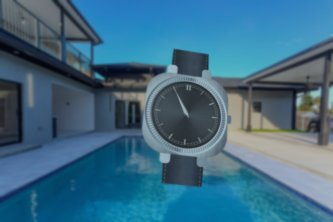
10.55
